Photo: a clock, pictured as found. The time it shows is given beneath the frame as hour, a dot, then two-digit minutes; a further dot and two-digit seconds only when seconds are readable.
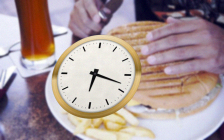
6.18
